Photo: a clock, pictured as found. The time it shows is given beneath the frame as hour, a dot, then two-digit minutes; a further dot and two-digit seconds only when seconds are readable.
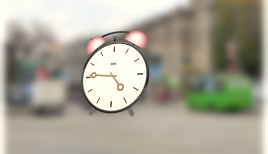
4.46
